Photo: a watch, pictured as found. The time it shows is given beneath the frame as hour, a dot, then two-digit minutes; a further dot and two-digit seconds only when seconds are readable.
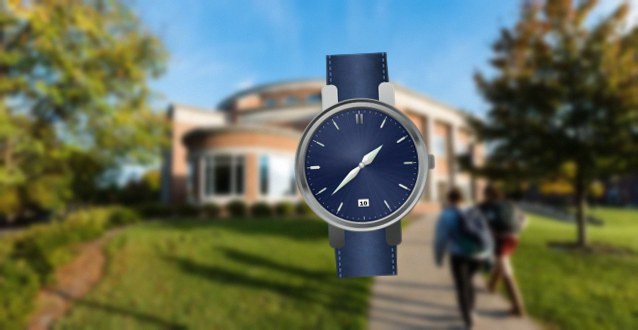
1.38
